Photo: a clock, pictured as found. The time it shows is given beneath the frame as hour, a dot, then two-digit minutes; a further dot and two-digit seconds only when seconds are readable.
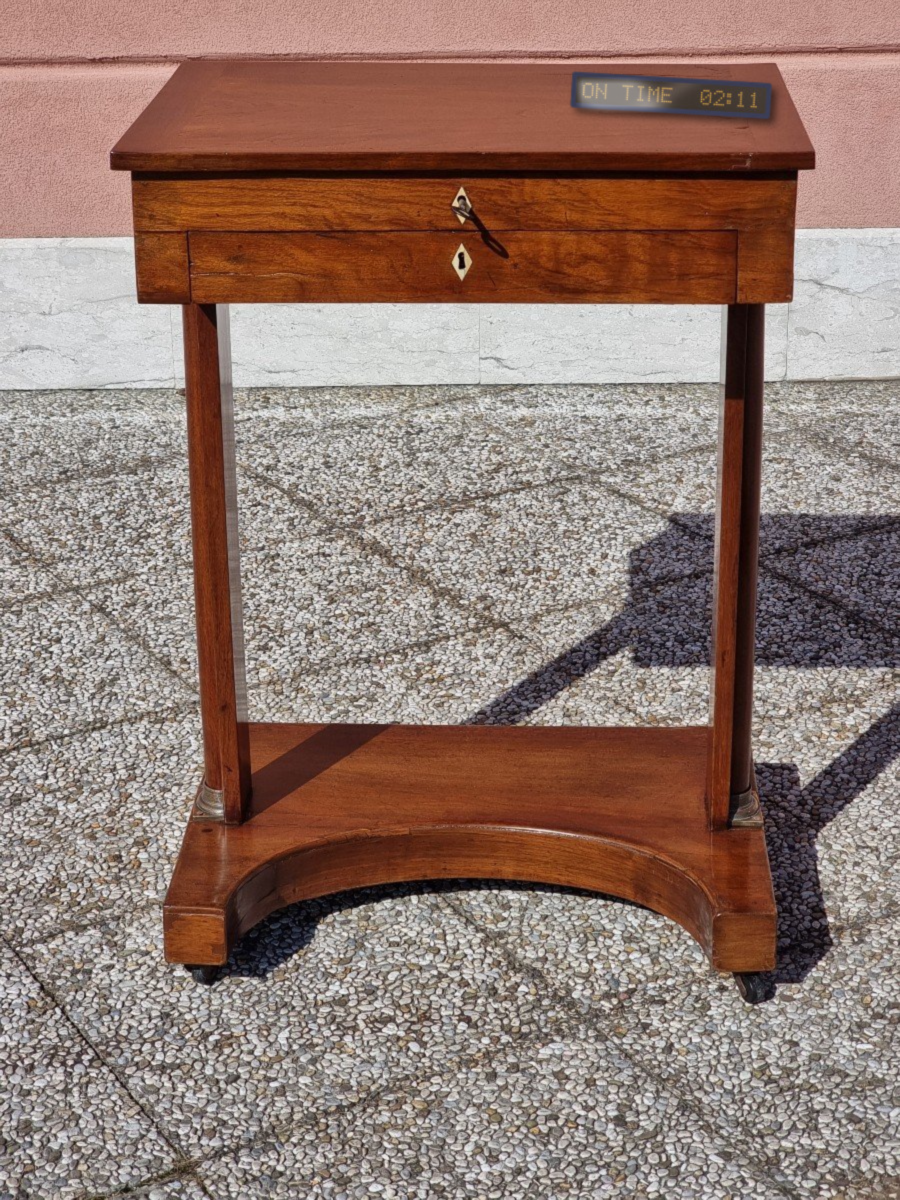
2.11
